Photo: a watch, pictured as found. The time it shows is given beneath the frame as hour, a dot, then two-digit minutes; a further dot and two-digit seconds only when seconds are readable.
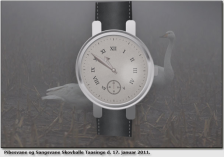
10.51
